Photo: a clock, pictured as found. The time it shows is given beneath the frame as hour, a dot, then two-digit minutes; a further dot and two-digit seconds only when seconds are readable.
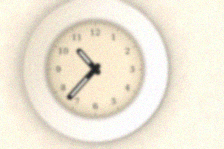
10.37
